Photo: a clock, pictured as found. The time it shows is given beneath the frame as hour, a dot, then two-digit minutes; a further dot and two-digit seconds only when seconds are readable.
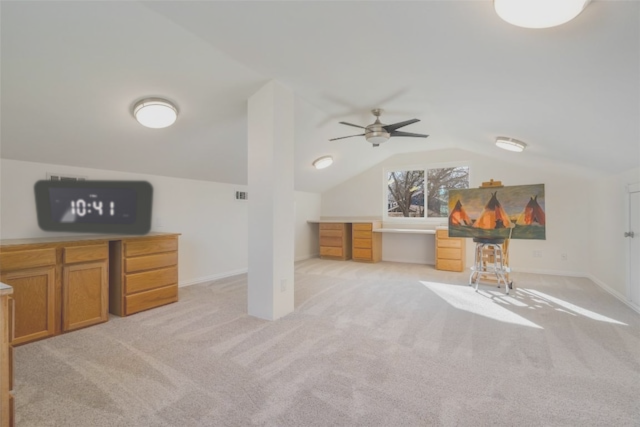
10.41
